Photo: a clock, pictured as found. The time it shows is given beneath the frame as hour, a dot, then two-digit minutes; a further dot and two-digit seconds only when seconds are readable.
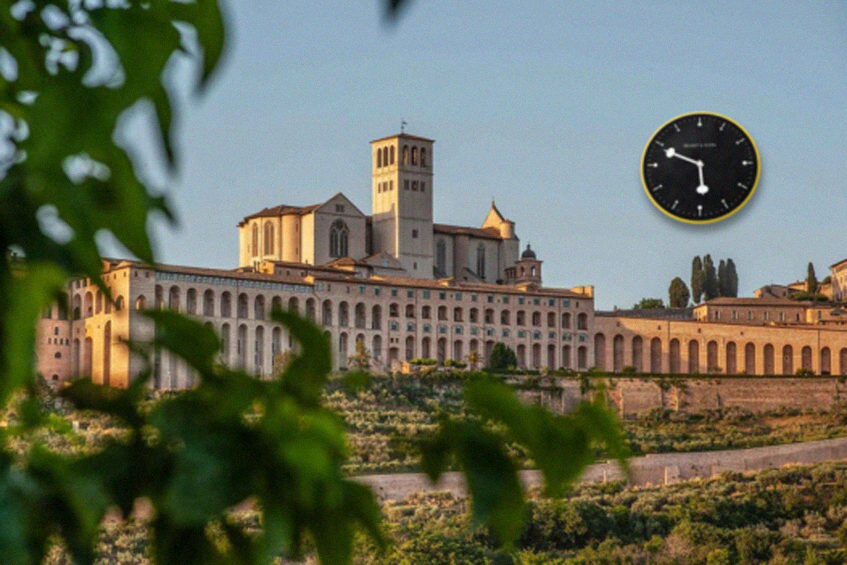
5.49
